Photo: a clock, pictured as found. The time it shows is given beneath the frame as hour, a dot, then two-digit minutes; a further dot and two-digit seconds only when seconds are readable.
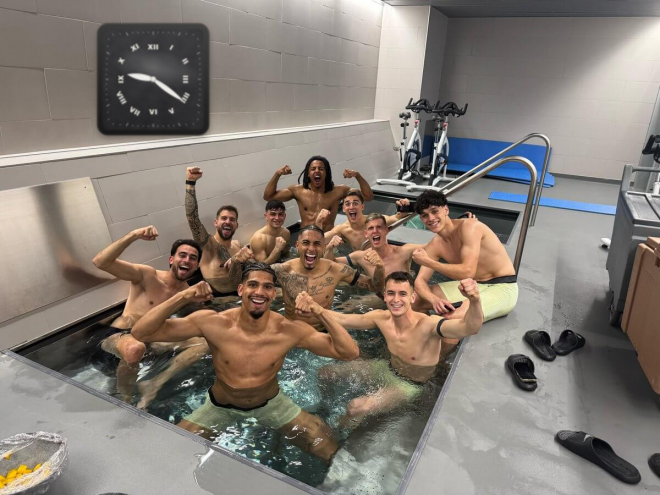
9.21
